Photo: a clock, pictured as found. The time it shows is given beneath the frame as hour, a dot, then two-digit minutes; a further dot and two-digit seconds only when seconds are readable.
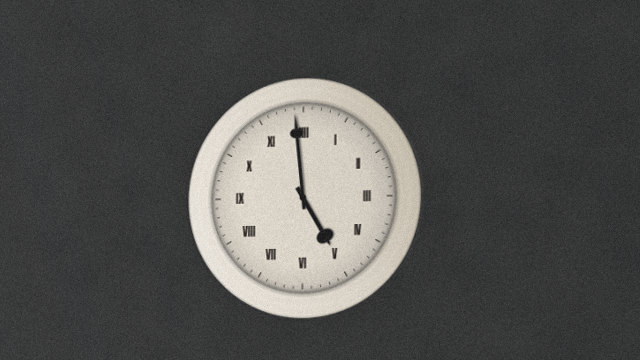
4.59
